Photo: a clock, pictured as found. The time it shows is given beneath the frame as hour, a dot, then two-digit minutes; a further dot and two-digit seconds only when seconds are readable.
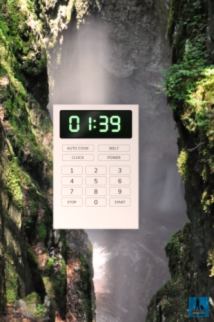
1.39
